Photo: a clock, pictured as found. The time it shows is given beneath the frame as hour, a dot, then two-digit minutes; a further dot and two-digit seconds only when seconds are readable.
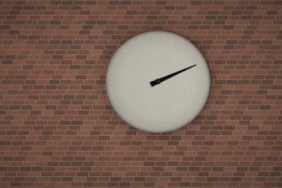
2.11
